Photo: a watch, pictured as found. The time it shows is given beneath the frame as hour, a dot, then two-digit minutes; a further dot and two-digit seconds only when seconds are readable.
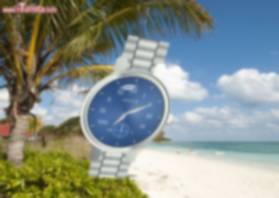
7.10
